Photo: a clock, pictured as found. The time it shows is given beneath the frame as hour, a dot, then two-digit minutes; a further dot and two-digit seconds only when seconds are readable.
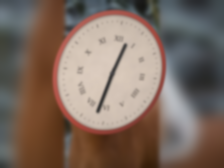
12.32
